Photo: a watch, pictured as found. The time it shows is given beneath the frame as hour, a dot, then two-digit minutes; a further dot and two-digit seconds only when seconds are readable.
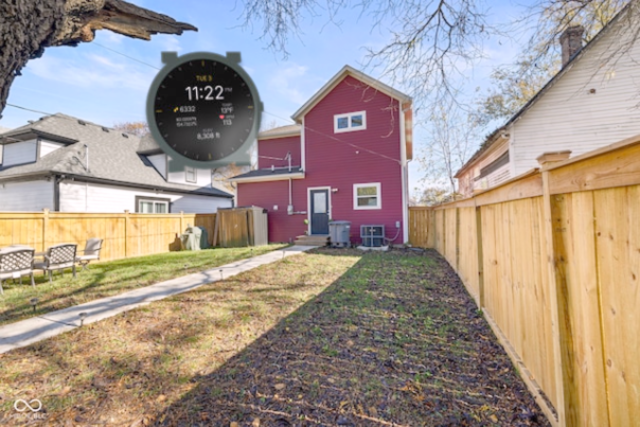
11.22
